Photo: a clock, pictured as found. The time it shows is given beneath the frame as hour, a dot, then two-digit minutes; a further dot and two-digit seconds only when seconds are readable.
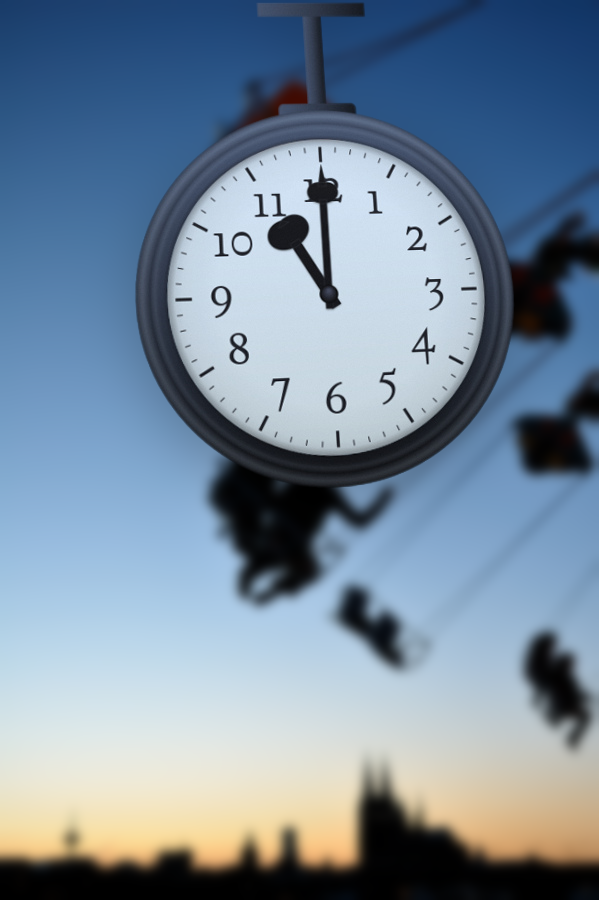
11.00
